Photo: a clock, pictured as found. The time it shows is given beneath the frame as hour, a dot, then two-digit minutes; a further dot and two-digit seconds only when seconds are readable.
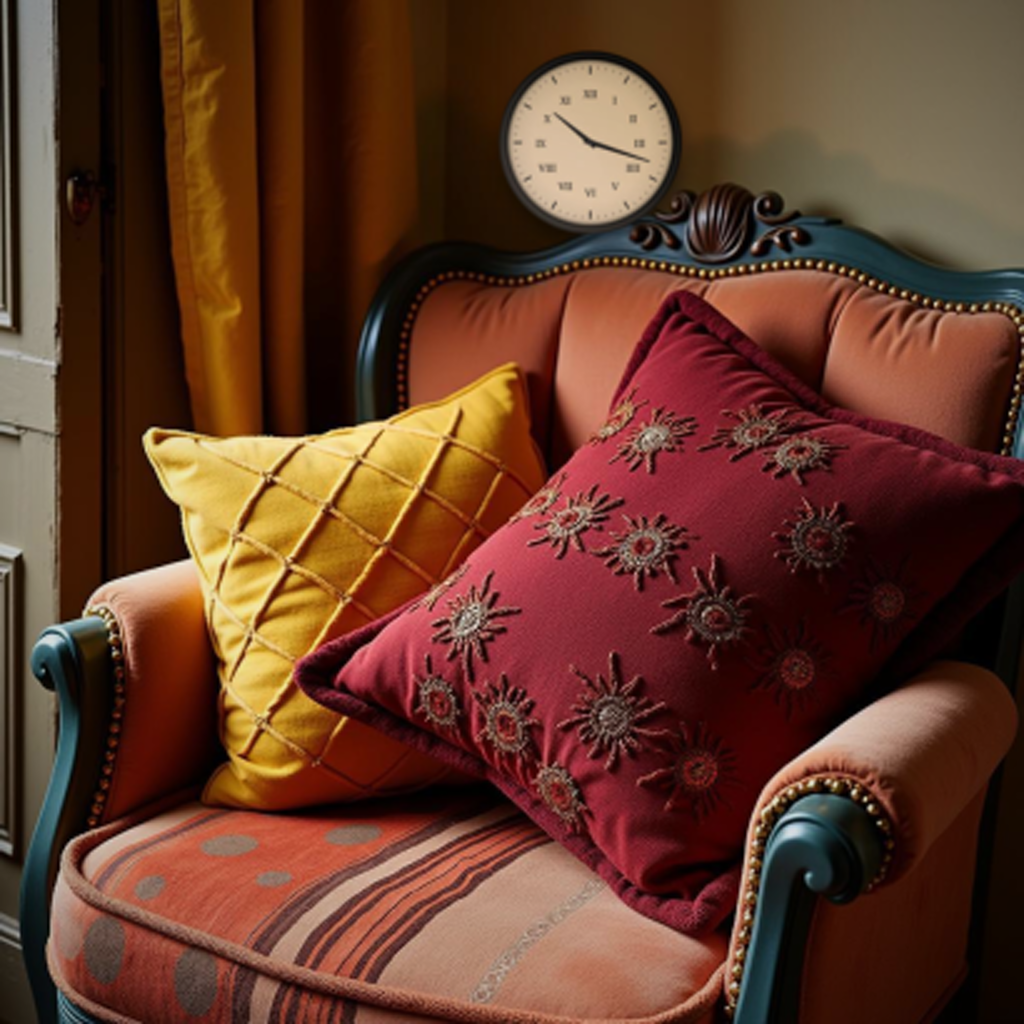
10.18
